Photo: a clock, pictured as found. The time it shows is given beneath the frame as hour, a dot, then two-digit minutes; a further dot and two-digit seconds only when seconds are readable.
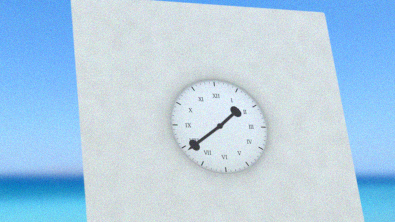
1.39
